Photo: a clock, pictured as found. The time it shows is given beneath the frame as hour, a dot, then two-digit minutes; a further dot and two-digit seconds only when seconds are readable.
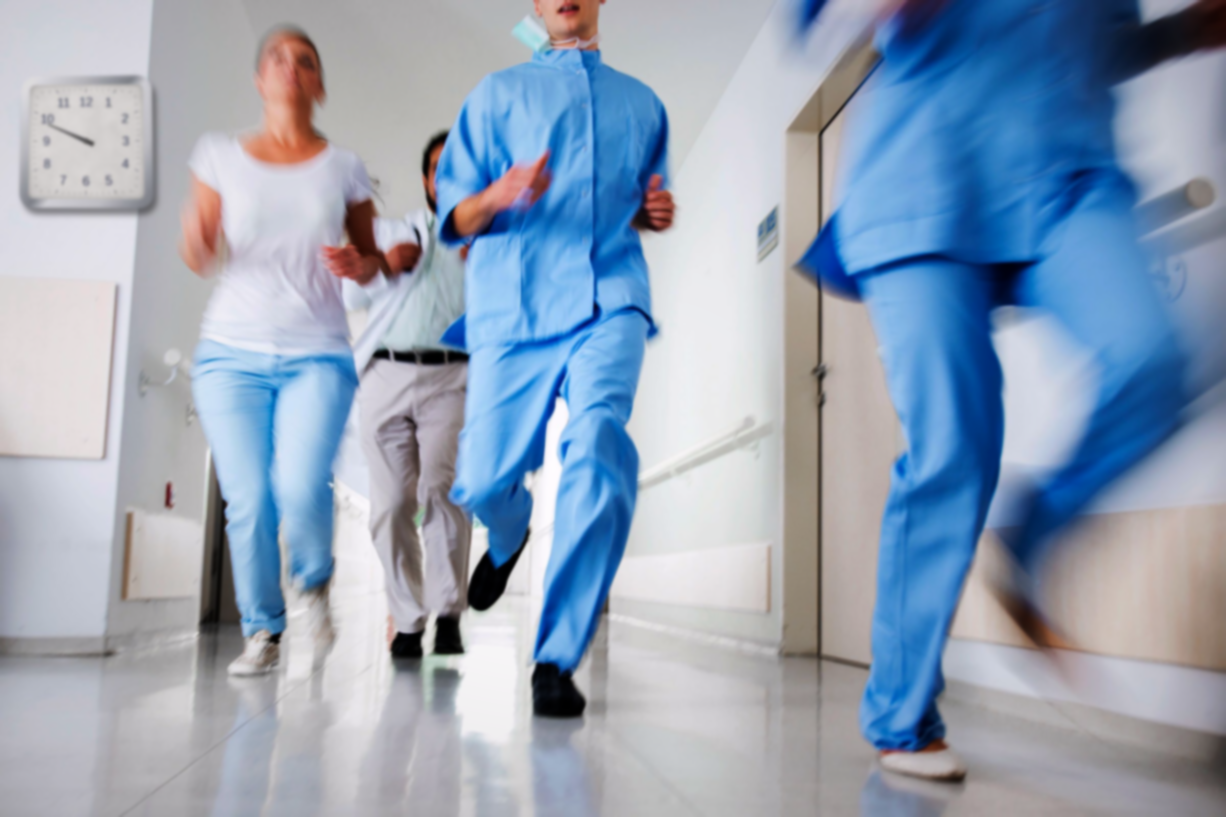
9.49
